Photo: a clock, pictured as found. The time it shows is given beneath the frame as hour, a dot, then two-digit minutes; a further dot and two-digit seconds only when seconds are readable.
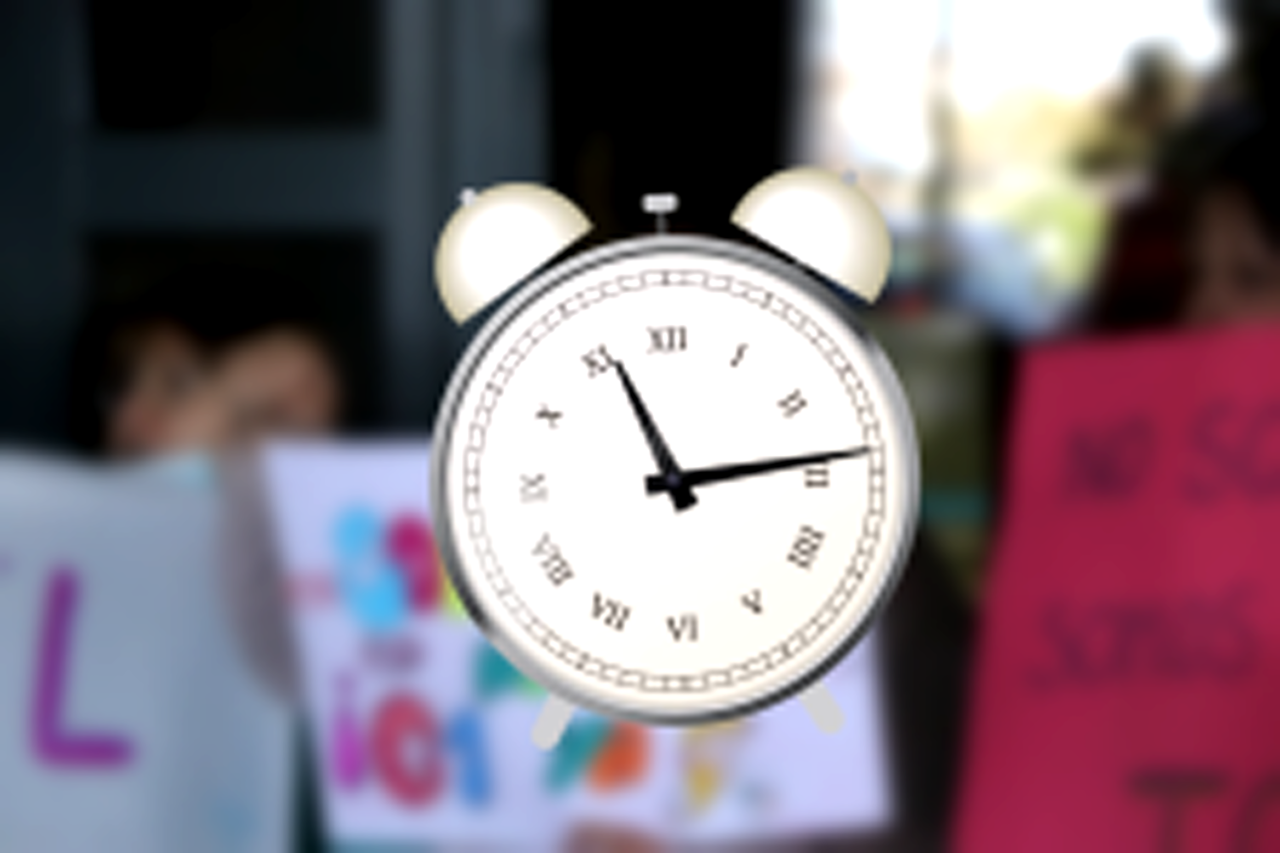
11.14
